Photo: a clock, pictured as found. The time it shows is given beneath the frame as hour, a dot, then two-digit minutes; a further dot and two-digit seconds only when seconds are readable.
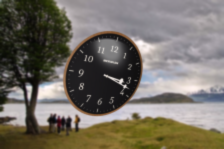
3.18
